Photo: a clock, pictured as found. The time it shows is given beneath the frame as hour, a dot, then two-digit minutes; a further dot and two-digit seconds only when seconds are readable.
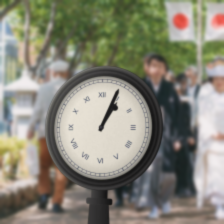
1.04
